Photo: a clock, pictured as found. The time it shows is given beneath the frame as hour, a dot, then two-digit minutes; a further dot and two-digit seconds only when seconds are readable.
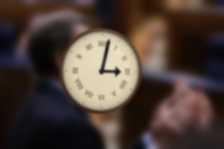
3.02
